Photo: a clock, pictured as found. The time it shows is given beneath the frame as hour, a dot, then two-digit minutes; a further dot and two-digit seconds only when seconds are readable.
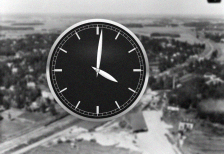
4.01
